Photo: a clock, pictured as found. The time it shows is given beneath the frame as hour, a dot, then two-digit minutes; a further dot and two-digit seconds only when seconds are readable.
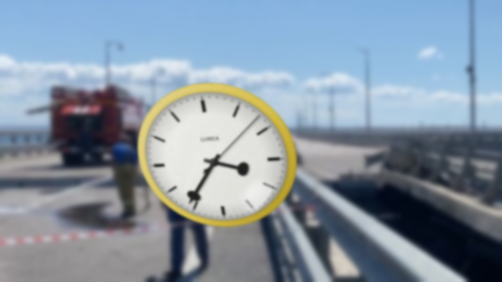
3.36.08
